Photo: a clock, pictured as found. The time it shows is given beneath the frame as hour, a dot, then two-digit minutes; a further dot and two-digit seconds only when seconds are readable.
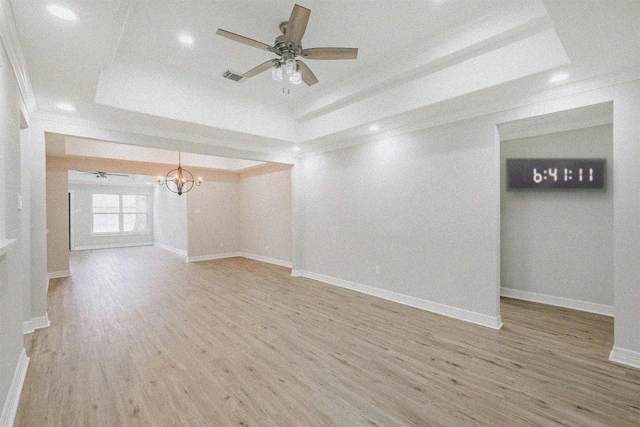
6.41.11
